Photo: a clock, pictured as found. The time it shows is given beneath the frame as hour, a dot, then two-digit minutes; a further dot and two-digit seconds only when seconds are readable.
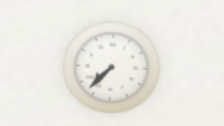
7.37
